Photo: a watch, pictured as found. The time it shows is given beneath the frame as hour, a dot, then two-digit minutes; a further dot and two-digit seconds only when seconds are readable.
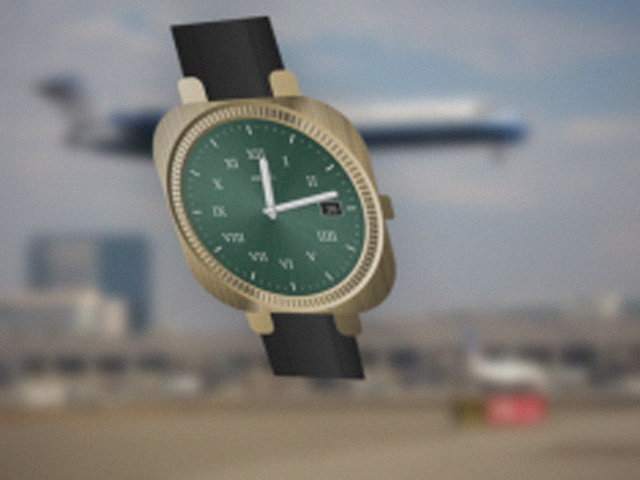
12.13
